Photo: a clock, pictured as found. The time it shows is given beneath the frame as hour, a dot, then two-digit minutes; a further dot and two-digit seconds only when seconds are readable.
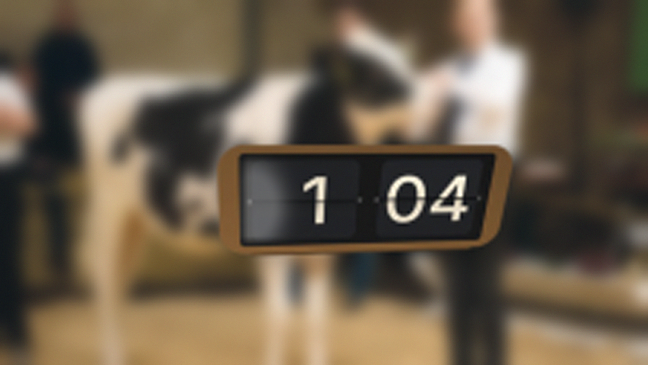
1.04
